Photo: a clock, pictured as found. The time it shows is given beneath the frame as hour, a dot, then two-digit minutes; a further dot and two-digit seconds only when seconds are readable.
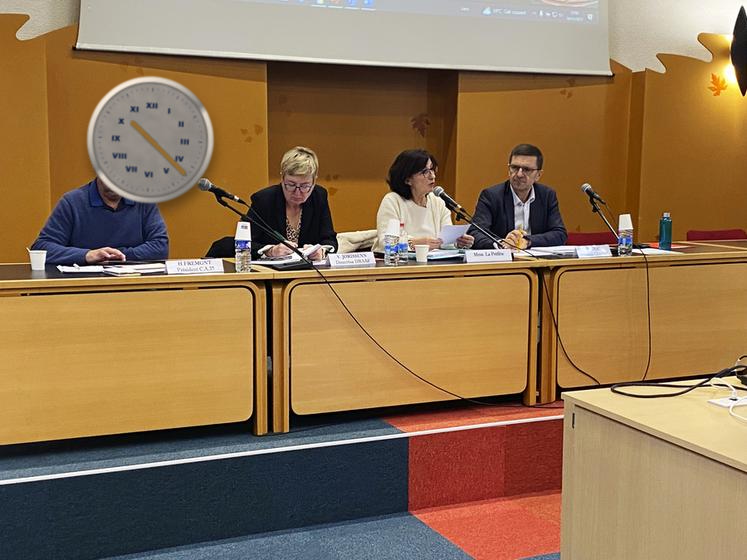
10.22
